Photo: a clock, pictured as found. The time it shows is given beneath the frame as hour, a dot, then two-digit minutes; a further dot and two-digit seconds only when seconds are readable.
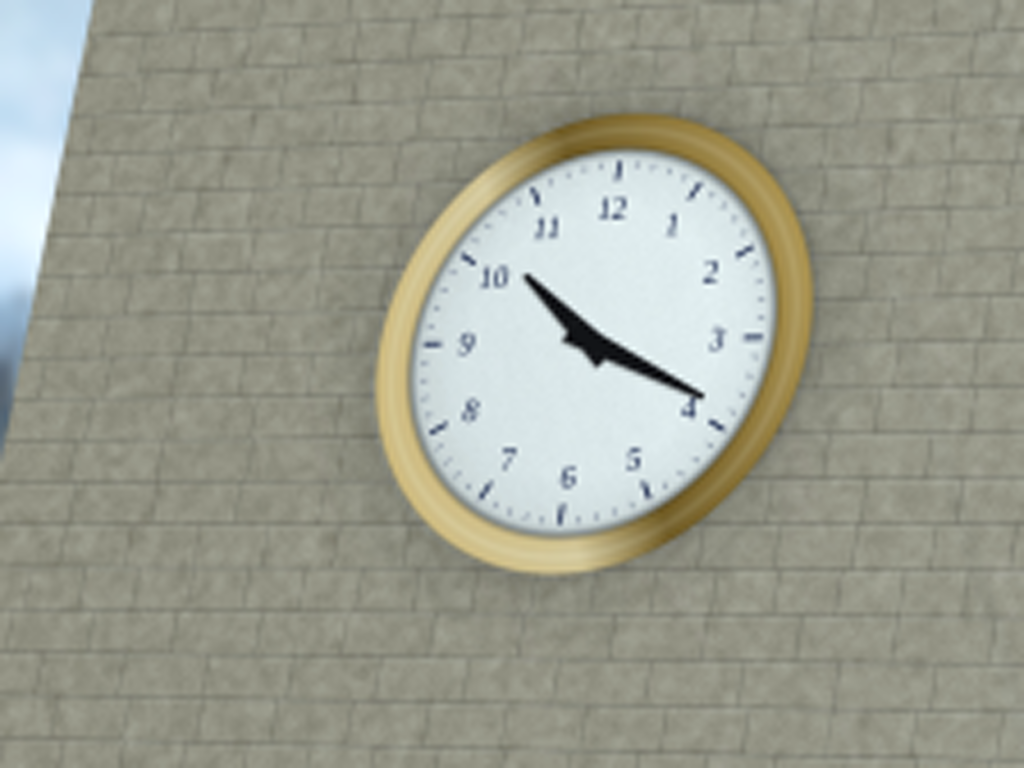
10.19
